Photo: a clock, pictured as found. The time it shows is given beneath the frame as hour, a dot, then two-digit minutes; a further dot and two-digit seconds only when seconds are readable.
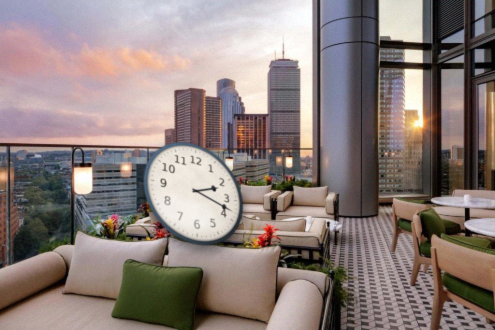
2.18
